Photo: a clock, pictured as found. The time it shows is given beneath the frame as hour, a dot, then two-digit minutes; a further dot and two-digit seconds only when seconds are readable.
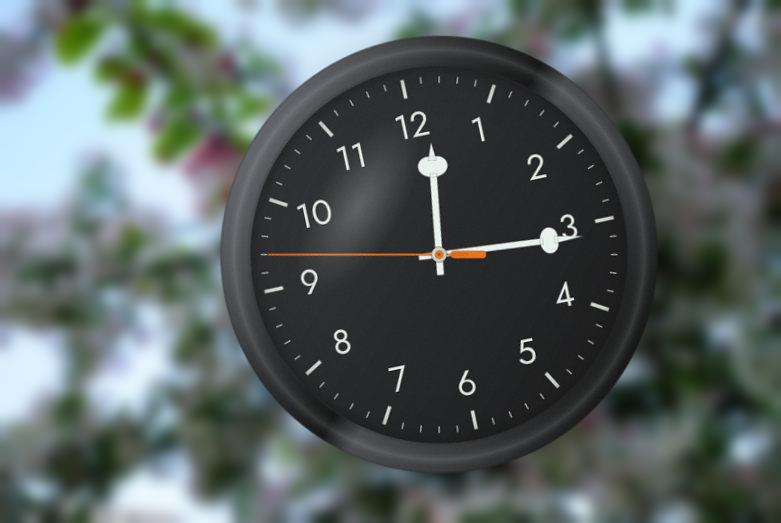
12.15.47
